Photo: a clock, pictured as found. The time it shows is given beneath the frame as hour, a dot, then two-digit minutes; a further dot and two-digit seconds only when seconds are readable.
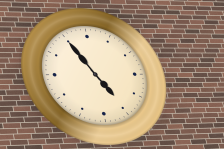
4.55
